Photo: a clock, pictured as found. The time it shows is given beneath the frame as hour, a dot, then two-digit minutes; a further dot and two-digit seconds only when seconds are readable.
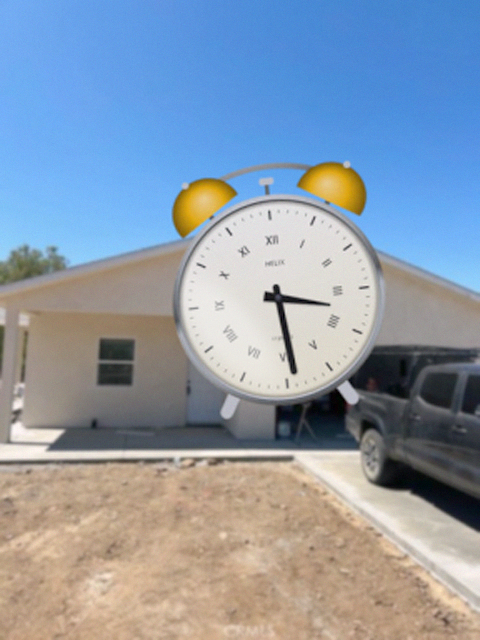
3.29
